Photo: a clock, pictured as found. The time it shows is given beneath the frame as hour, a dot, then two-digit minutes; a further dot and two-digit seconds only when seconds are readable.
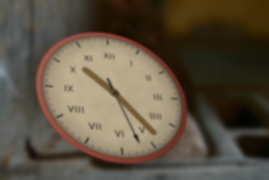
10.23.27
